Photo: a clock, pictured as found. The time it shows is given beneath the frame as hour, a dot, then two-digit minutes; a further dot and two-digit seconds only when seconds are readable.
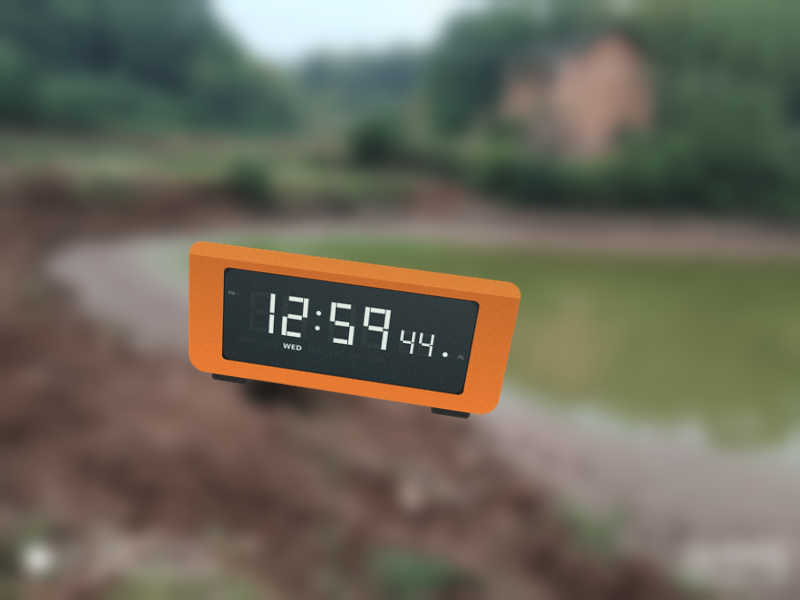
12.59.44
